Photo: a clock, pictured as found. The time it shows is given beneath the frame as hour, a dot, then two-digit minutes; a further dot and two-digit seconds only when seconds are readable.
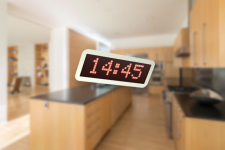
14.45
